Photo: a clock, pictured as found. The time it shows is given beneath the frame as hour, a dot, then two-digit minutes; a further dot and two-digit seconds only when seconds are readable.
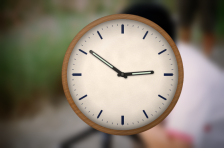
2.51
